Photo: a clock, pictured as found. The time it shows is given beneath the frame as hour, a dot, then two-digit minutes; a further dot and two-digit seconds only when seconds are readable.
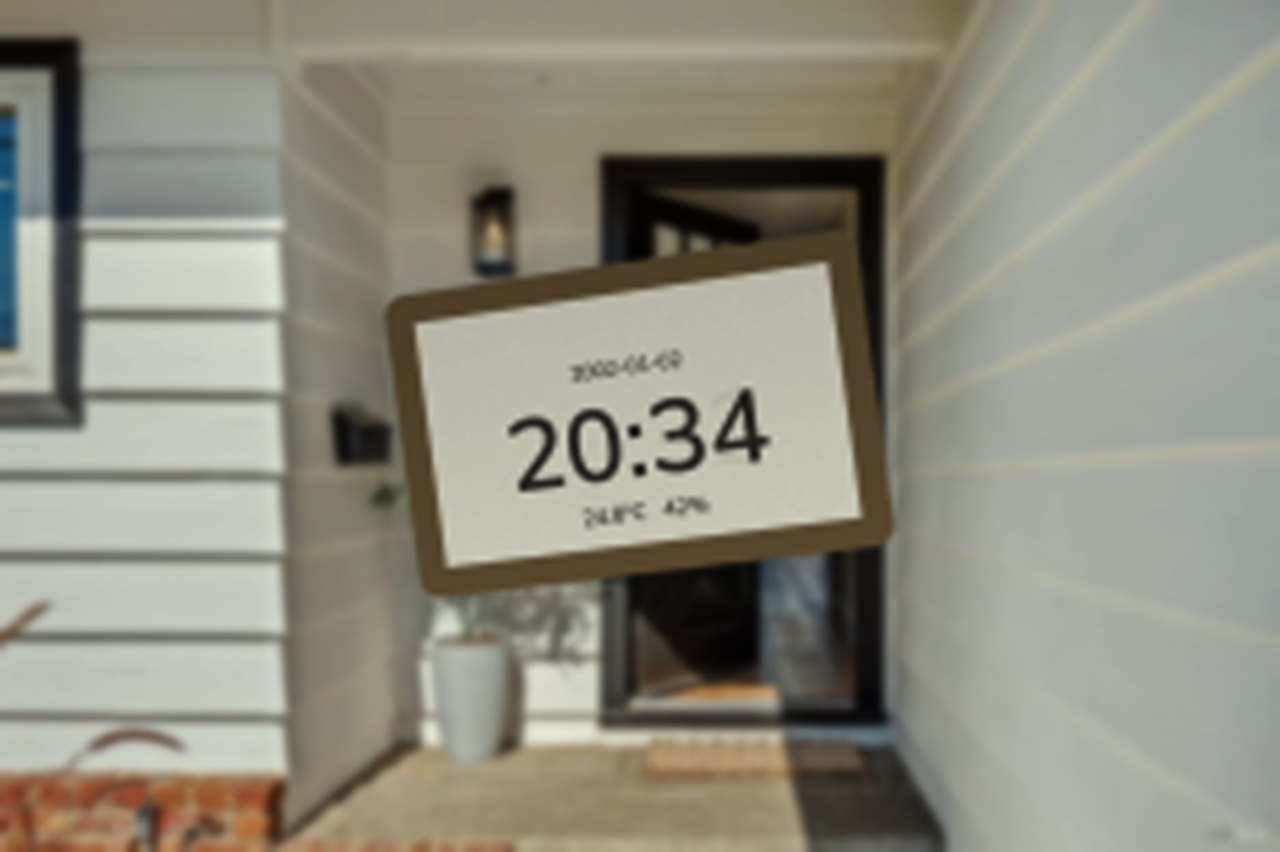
20.34
